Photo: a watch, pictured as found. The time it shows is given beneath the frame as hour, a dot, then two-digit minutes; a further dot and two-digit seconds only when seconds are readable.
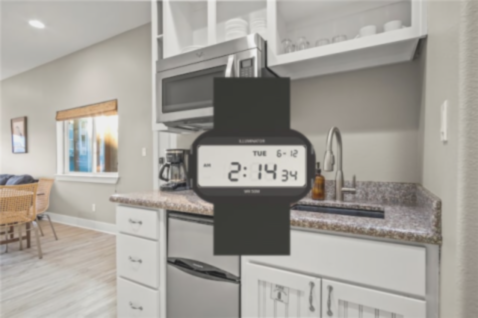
2.14.34
